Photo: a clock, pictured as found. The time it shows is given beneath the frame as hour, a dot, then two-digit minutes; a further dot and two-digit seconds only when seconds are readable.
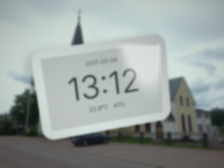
13.12
